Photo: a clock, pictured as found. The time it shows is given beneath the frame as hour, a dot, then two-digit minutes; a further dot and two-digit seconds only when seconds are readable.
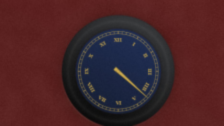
4.22
